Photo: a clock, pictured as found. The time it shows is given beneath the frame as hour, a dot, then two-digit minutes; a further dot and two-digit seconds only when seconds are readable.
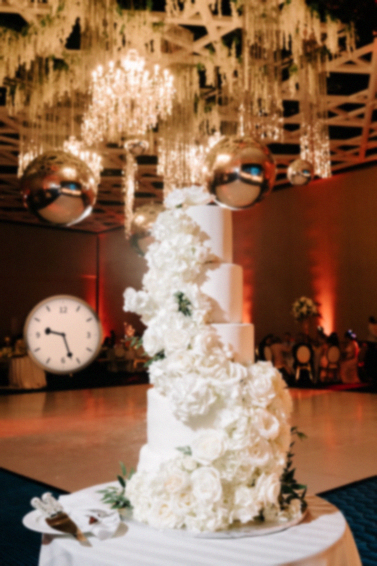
9.27
